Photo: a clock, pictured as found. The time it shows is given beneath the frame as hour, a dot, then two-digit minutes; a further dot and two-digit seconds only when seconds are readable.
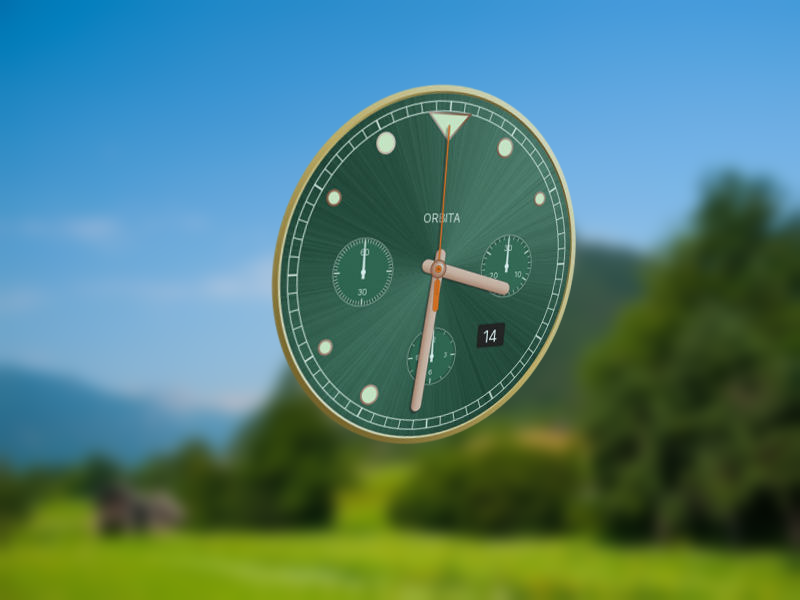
3.31
